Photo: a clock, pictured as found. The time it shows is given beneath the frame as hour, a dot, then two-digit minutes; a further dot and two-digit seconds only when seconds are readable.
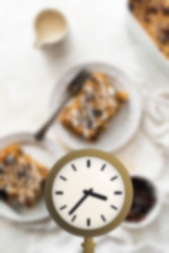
3.37
